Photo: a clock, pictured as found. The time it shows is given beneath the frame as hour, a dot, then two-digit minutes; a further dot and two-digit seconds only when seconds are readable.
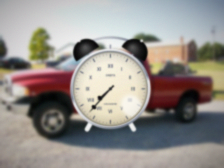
7.37
